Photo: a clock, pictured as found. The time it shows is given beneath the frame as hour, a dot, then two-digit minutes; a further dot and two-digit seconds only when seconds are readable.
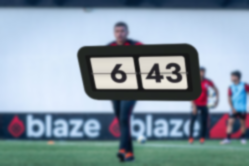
6.43
